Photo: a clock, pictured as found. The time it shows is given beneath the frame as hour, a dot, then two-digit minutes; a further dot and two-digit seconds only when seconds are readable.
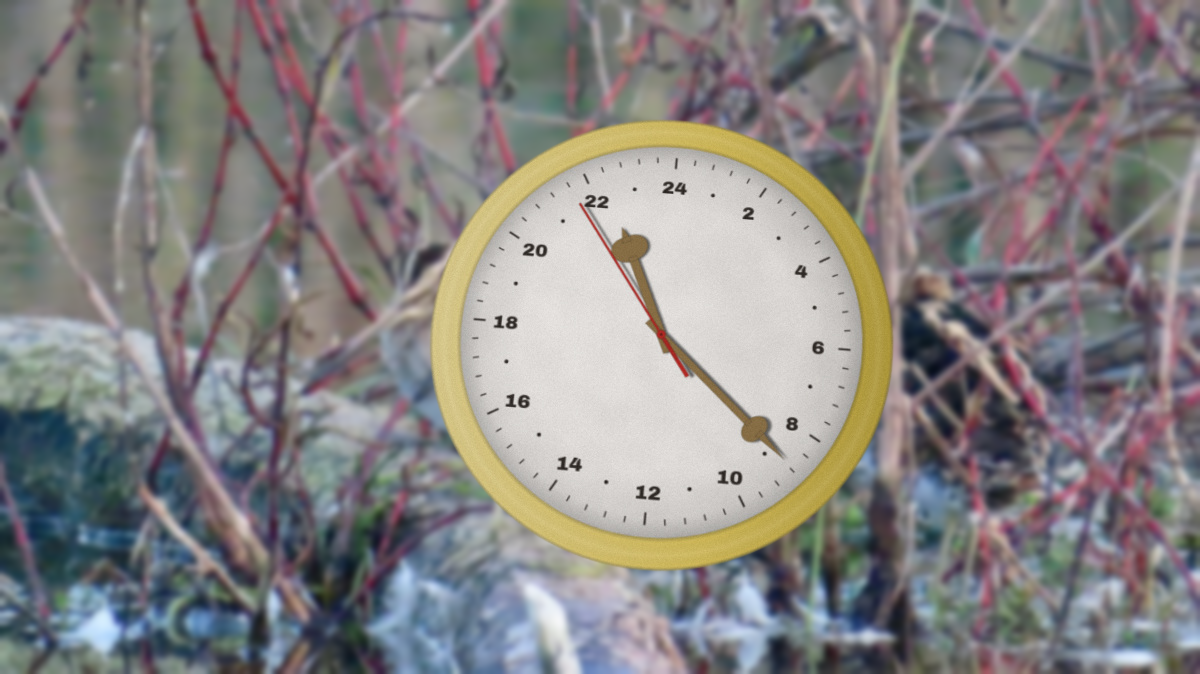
22.21.54
